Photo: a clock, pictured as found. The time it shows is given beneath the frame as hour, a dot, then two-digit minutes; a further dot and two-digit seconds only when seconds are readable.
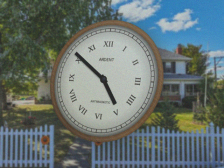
4.51
